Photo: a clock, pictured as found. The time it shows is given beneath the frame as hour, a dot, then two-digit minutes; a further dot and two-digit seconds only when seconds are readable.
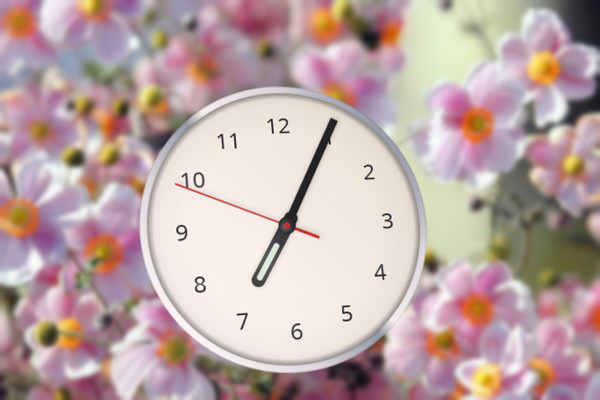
7.04.49
